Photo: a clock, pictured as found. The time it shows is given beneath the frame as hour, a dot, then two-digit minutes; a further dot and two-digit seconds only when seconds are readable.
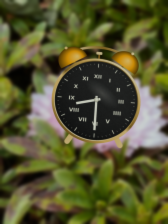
8.30
